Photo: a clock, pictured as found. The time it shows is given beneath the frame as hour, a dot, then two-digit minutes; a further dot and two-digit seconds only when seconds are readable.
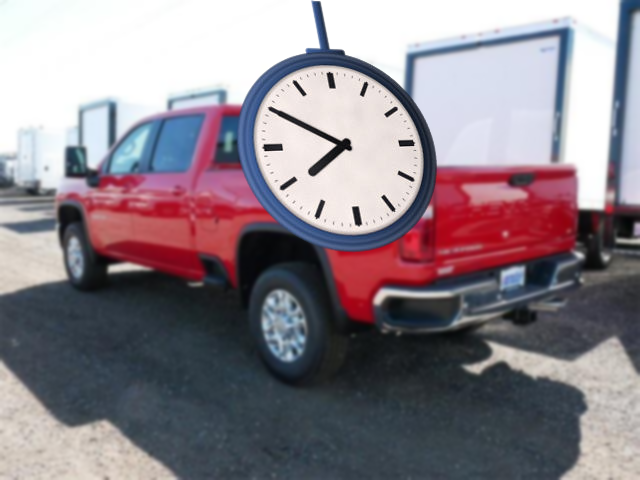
7.50
